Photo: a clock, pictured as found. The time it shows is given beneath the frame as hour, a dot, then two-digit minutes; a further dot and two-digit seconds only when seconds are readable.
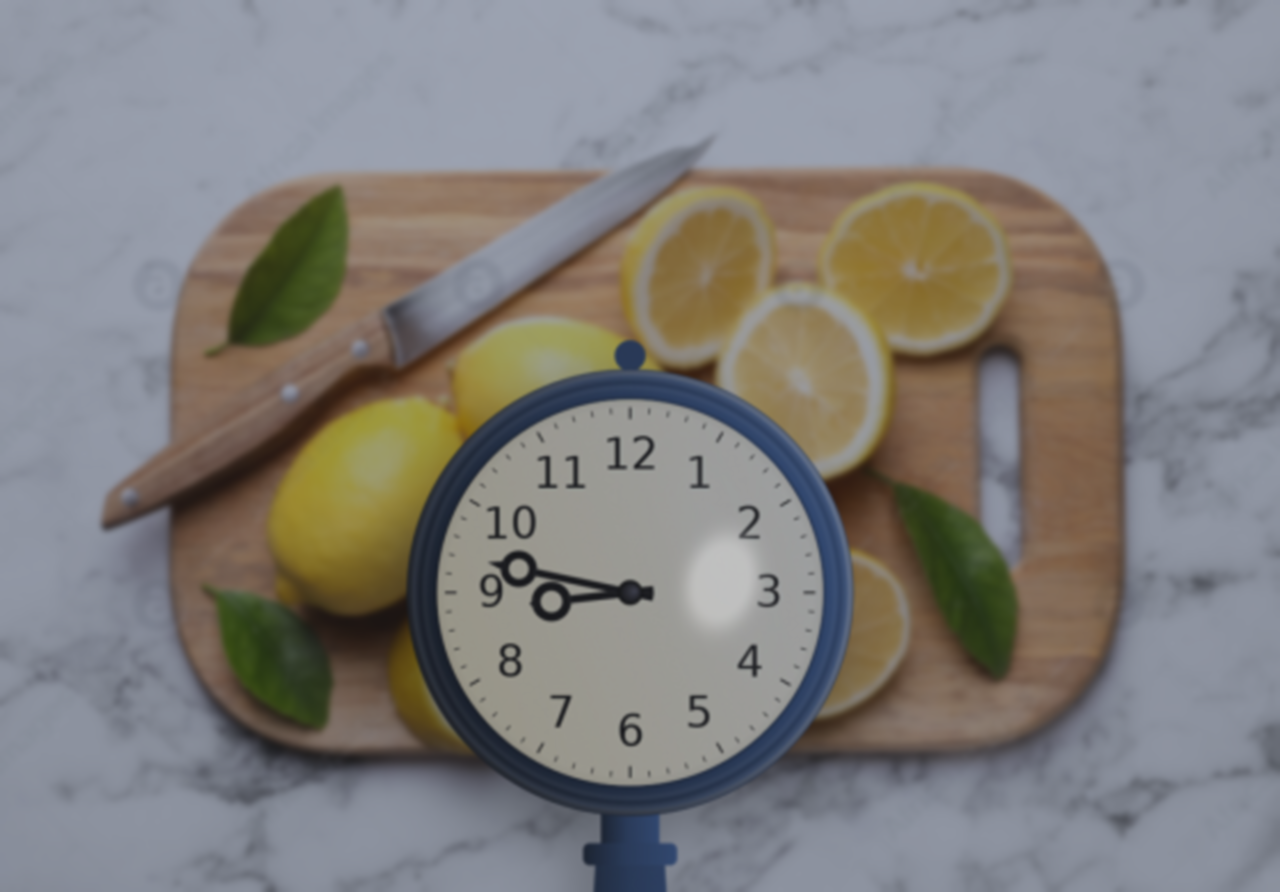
8.47
